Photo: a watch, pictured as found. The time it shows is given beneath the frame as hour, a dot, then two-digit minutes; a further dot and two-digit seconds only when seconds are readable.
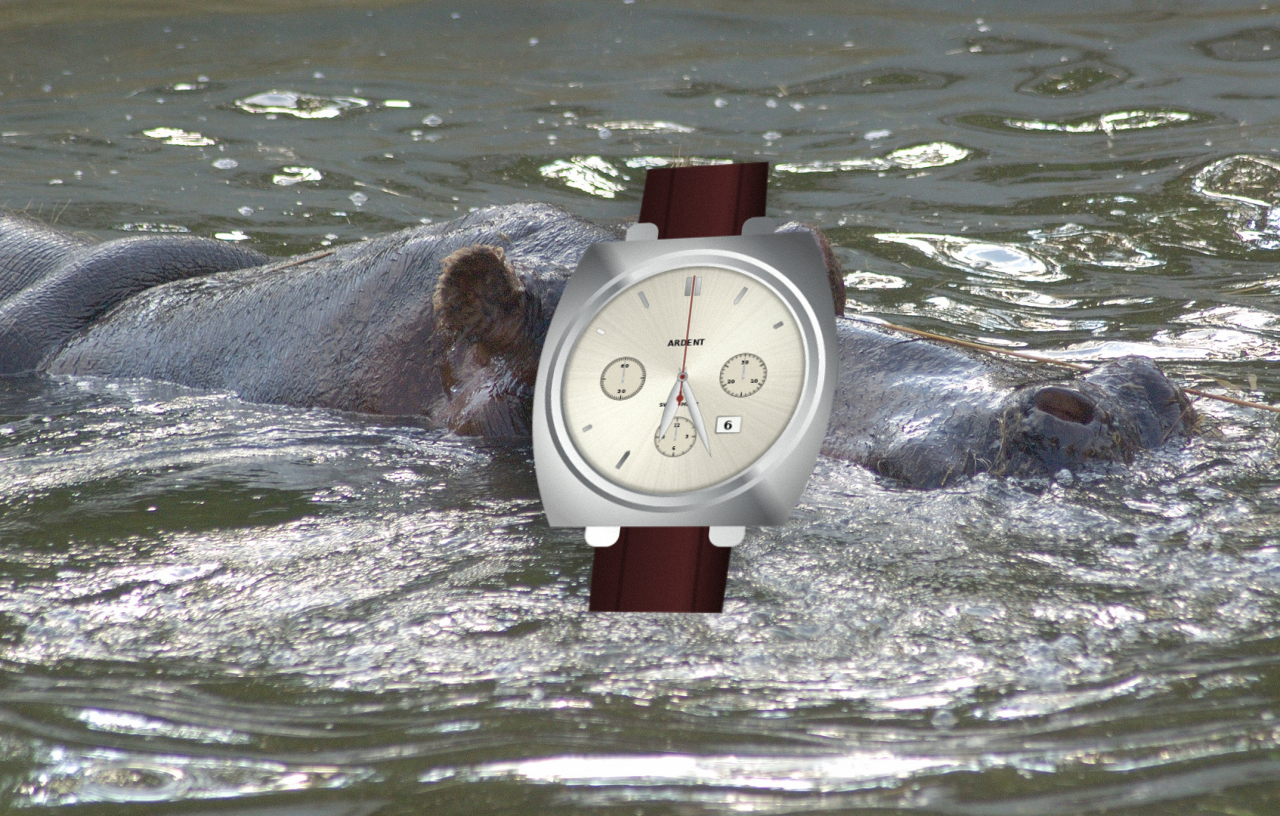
6.26
